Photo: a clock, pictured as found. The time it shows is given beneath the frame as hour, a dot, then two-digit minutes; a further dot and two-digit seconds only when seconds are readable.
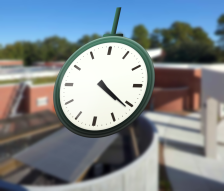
4.21
